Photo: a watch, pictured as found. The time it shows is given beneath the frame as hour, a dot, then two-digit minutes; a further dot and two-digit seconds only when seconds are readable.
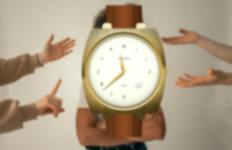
11.38
